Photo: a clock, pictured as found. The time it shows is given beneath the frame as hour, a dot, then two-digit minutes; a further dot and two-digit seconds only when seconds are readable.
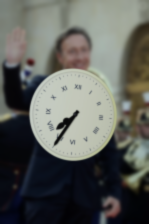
7.35
